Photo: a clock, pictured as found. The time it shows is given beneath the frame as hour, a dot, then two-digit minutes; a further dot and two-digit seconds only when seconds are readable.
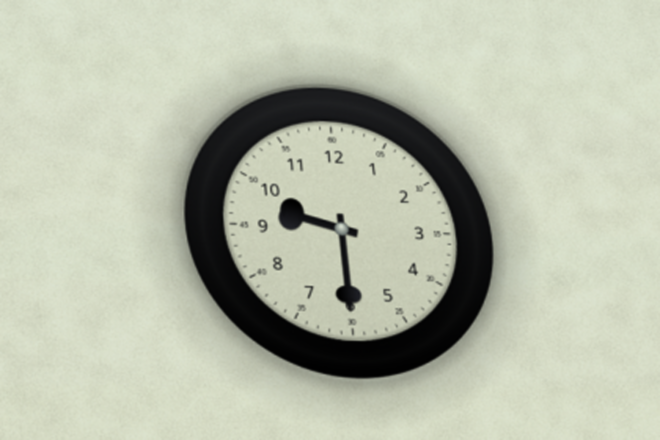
9.30
